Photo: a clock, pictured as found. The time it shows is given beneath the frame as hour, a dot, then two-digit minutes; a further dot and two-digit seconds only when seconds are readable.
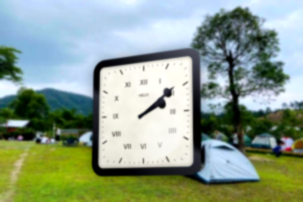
2.09
